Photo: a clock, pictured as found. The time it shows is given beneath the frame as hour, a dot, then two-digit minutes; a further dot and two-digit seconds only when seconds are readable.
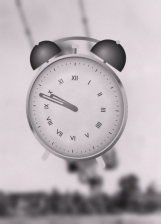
9.48
